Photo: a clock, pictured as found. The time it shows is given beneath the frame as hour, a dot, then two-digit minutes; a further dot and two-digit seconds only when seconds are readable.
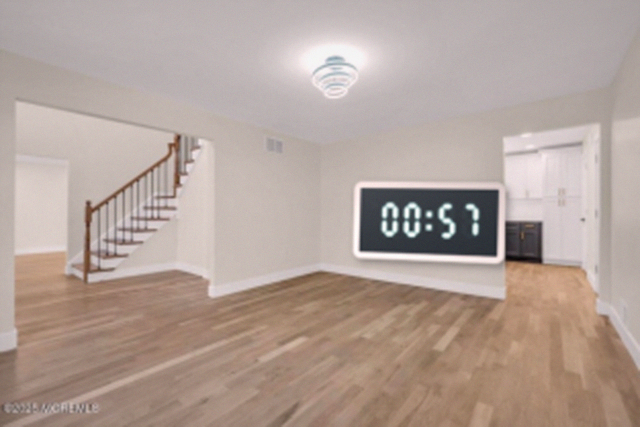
0.57
